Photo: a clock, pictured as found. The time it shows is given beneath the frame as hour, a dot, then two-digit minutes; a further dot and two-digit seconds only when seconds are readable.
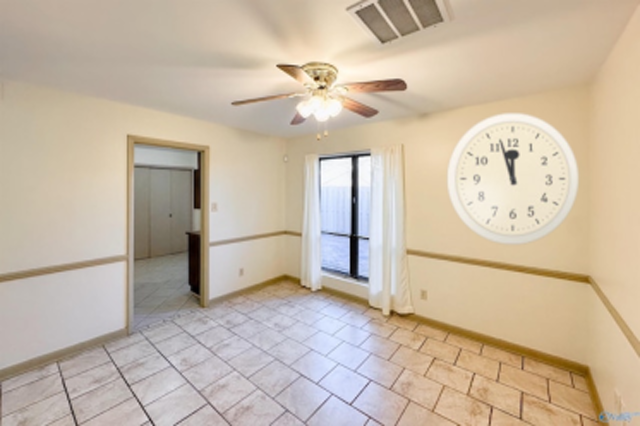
11.57
